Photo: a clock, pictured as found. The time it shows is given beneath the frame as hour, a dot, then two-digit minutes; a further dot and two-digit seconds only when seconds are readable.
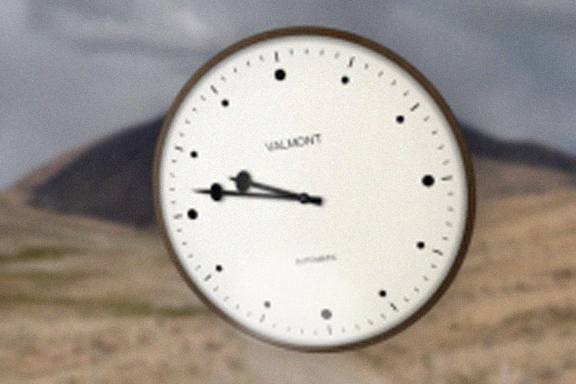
9.47
